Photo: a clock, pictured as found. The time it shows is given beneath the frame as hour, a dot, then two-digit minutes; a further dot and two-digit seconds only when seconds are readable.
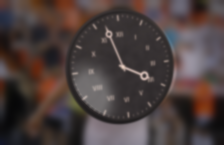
3.57
